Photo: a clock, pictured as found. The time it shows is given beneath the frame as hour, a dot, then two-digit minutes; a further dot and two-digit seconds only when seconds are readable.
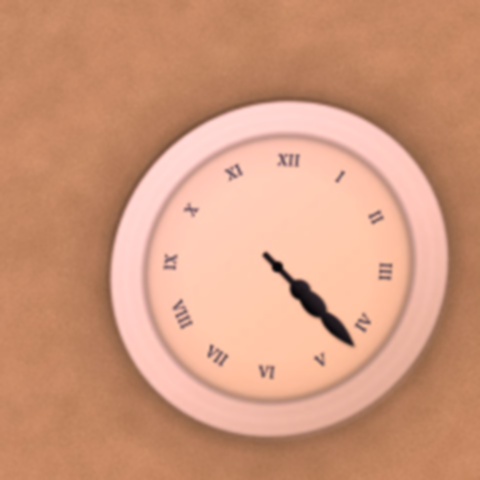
4.22
